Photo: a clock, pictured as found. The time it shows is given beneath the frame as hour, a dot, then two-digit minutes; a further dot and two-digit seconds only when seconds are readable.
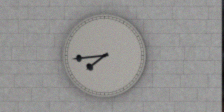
7.44
